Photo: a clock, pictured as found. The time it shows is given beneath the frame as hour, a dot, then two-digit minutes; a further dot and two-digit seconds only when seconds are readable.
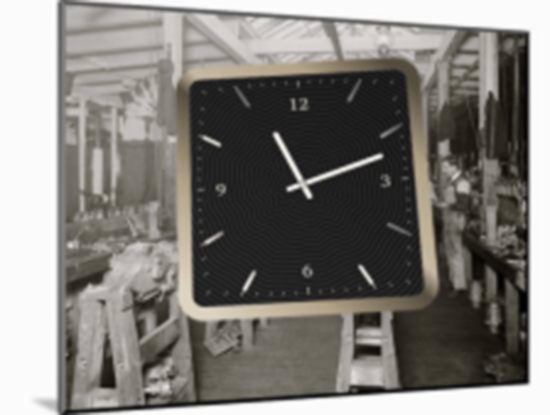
11.12
